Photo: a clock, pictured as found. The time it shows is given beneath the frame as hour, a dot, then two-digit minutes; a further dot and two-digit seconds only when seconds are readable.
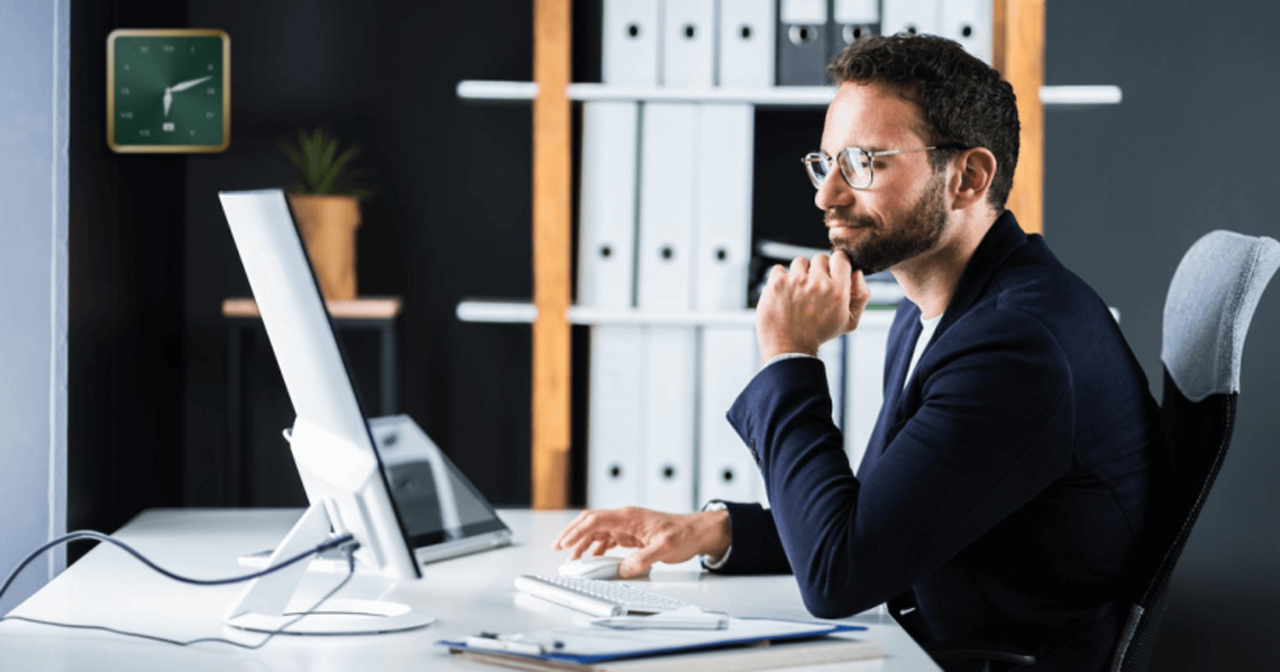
6.12
